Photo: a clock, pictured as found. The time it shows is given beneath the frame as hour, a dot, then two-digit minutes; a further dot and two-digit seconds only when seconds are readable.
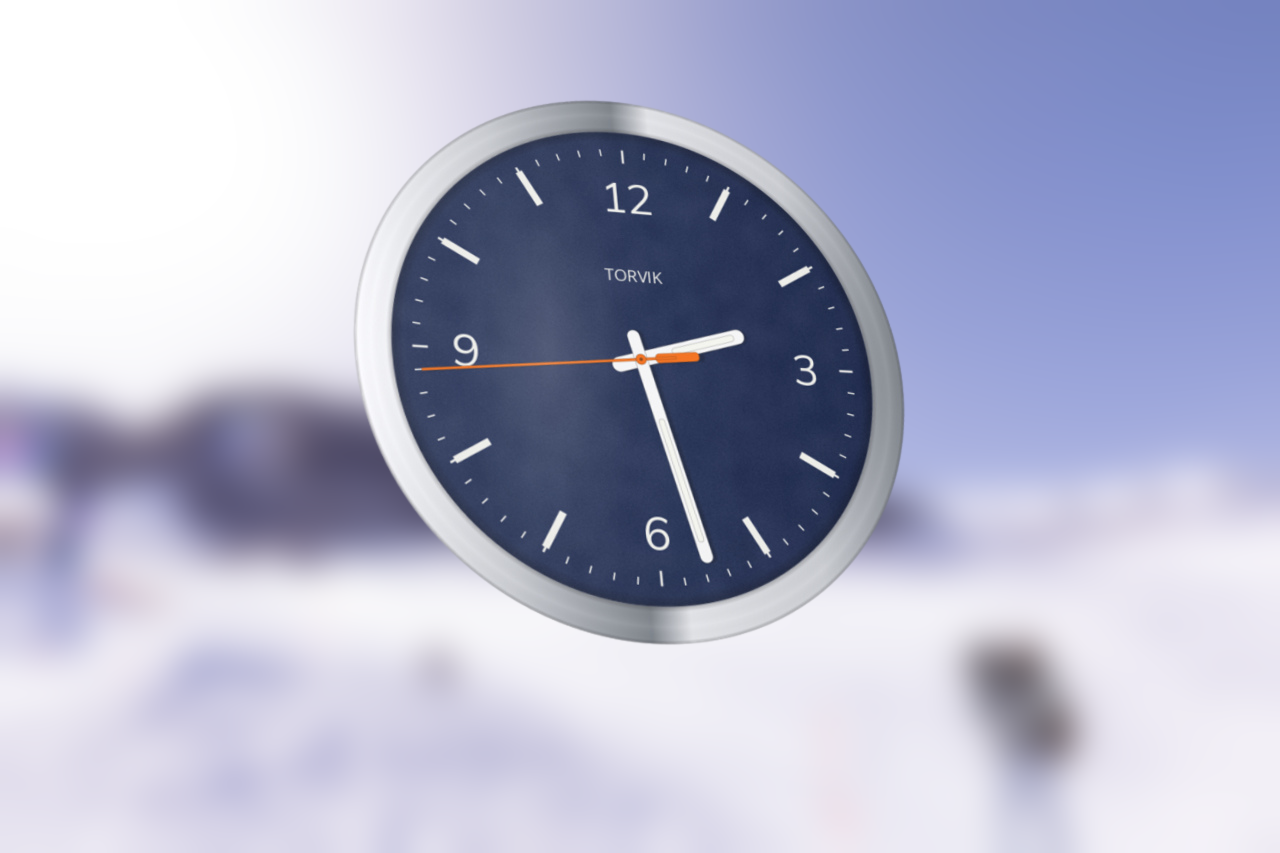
2.27.44
